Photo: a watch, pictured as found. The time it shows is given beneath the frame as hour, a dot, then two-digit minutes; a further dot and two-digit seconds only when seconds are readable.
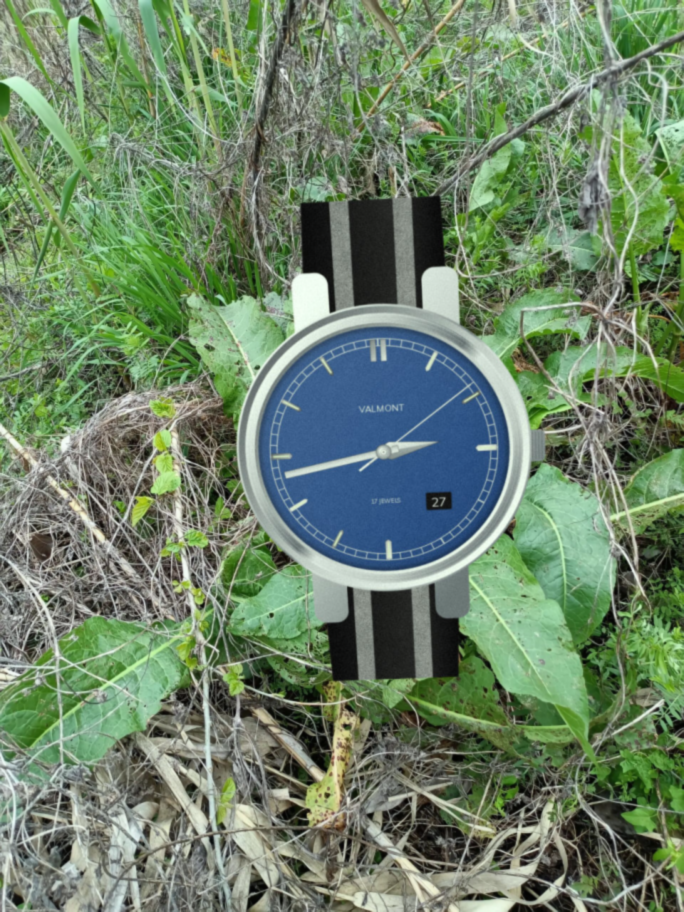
2.43.09
